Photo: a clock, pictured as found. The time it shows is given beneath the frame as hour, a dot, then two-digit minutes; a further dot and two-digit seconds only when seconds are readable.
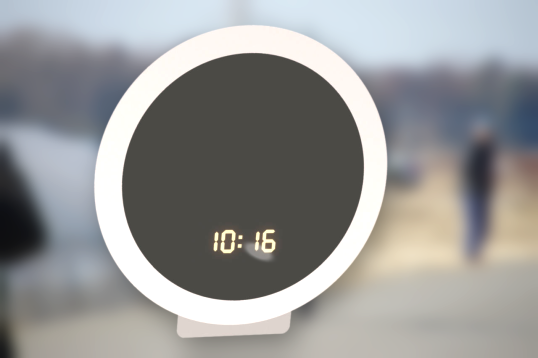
10.16
